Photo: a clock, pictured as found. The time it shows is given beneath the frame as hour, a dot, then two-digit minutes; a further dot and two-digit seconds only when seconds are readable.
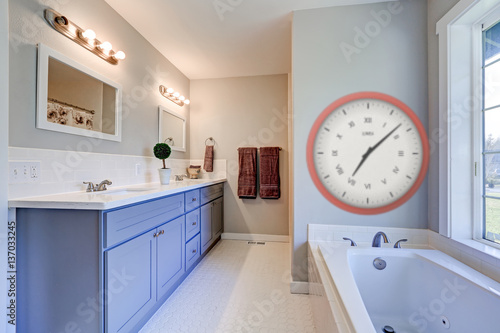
7.08
